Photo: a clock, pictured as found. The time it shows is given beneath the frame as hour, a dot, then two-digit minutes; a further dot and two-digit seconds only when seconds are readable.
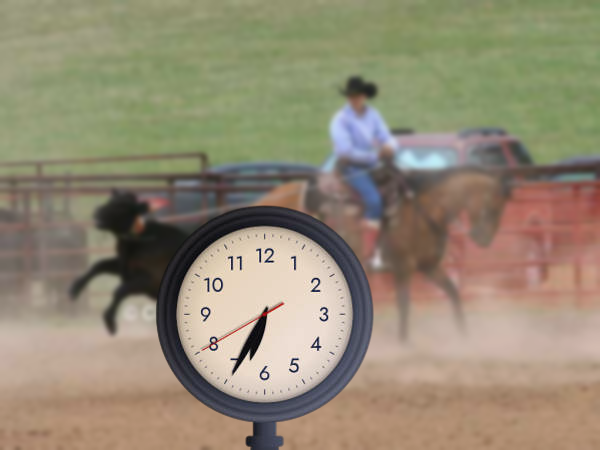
6.34.40
